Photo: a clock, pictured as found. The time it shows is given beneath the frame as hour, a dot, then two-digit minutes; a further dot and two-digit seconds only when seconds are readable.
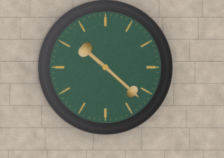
10.22
